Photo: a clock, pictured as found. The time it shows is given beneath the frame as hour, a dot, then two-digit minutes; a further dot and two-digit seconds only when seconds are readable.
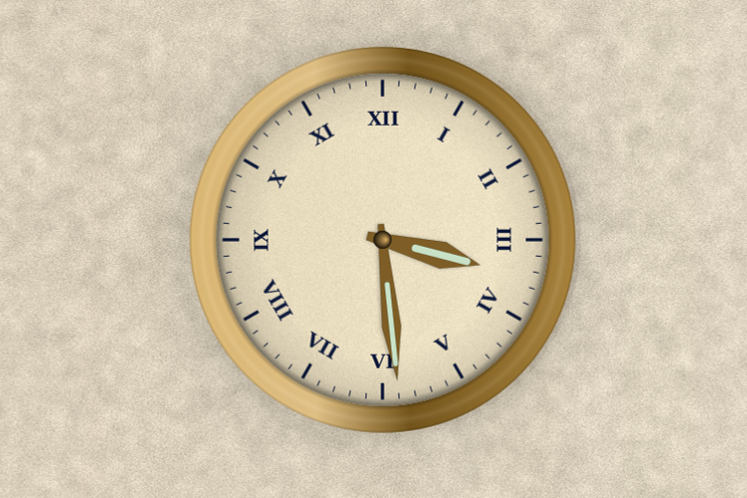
3.29
